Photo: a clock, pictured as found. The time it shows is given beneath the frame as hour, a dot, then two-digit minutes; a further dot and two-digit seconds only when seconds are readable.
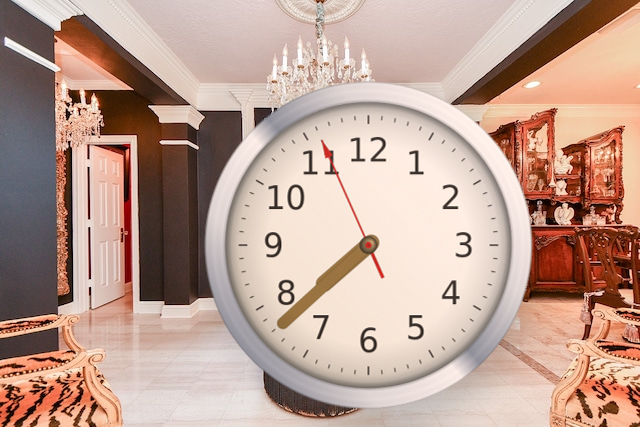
7.37.56
